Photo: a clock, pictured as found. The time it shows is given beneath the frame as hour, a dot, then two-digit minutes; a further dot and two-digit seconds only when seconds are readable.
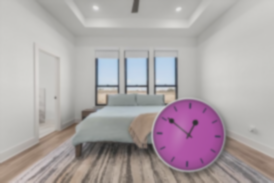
12.51
